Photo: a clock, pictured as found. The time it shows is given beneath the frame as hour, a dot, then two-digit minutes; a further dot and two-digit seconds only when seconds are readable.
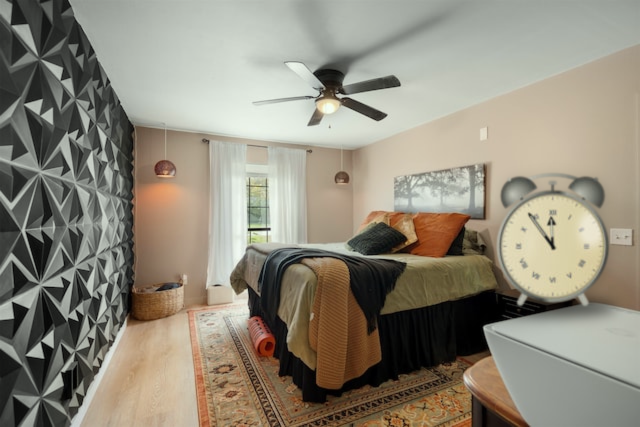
11.54
